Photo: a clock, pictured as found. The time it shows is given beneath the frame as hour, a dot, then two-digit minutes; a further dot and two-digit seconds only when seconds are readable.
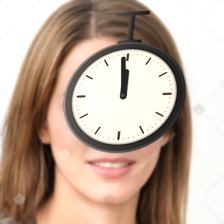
11.59
